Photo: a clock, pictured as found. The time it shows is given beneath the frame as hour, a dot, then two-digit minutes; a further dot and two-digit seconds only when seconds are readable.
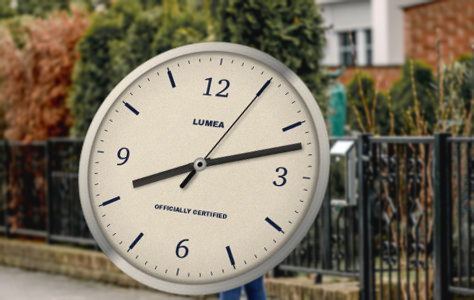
8.12.05
